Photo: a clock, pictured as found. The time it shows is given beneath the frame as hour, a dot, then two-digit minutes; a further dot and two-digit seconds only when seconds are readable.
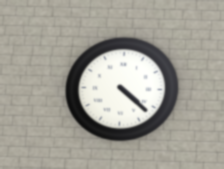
4.22
